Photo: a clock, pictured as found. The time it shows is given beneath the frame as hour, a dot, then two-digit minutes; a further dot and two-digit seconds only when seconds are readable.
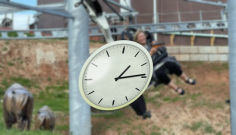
1.14
